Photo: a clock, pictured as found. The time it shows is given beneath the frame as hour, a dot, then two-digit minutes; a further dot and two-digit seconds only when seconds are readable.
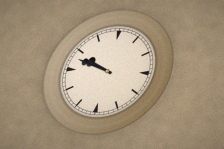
9.48
